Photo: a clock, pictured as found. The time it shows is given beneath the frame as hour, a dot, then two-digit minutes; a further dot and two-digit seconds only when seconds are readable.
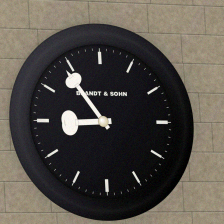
8.54
